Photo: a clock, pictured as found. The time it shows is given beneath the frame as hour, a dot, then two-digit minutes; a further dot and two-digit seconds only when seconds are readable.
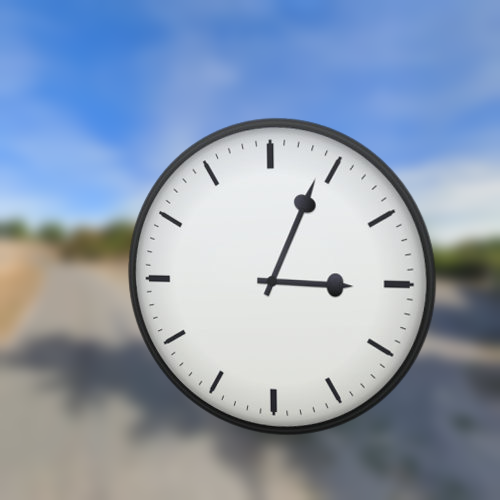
3.04
